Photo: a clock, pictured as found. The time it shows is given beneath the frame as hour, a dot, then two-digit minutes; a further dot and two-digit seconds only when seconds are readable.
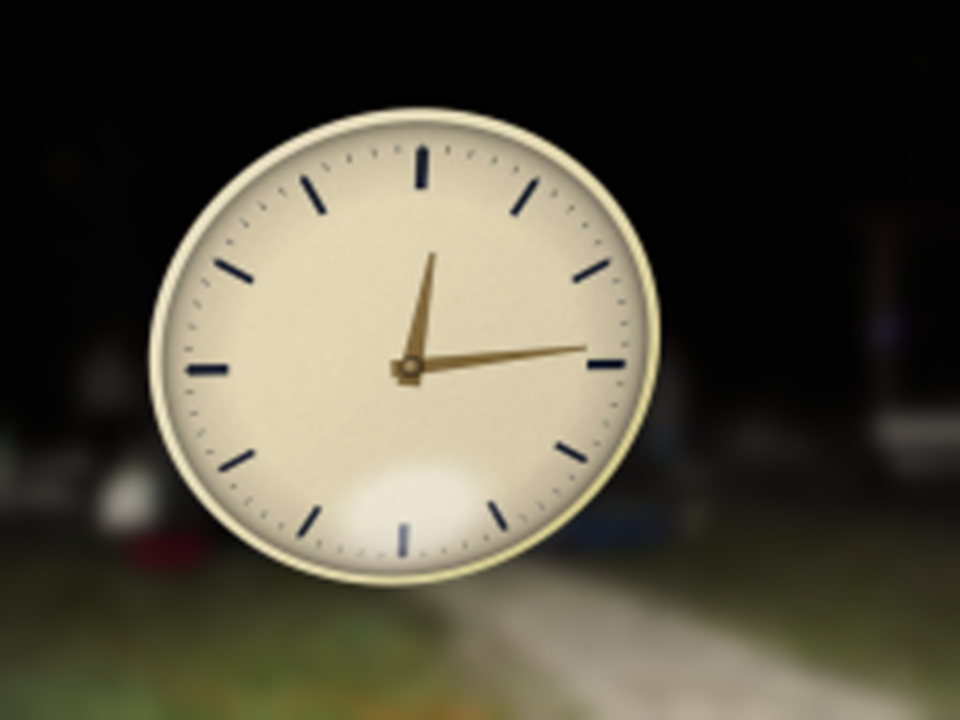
12.14
